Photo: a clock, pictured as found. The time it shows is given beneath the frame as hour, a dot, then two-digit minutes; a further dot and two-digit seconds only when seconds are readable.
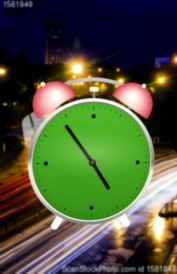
4.54
